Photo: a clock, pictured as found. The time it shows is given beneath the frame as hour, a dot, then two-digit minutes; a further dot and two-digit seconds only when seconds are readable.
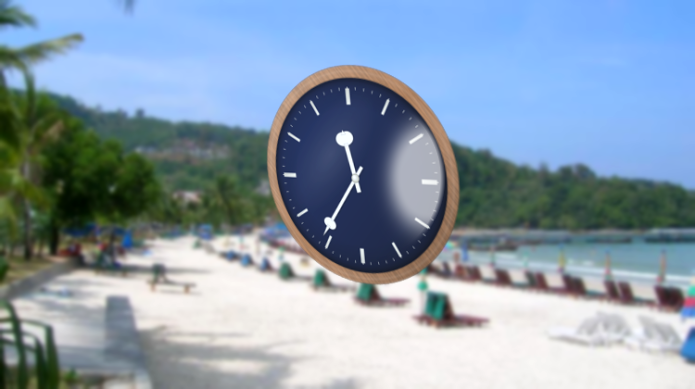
11.36
